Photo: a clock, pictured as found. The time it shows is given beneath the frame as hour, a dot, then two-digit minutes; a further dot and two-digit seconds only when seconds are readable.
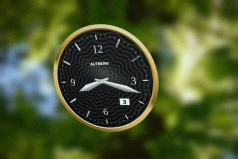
8.18
